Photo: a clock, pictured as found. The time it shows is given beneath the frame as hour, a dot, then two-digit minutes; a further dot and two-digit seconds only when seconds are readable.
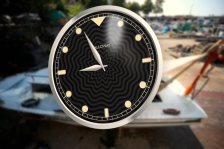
8.56
